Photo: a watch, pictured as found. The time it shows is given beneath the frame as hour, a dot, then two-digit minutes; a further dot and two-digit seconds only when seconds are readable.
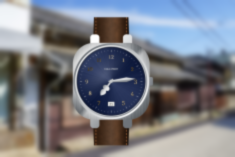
7.14
